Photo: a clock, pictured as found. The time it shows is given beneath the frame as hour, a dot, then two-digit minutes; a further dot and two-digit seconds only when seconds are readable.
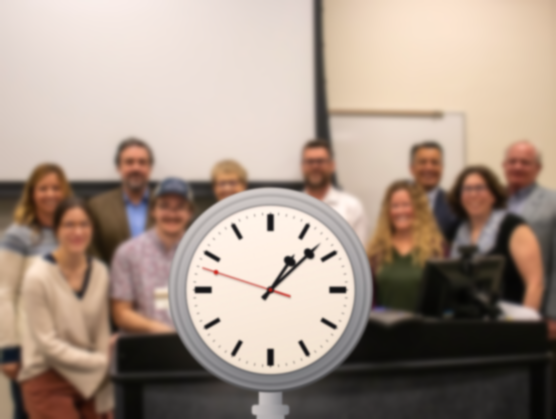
1.07.48
